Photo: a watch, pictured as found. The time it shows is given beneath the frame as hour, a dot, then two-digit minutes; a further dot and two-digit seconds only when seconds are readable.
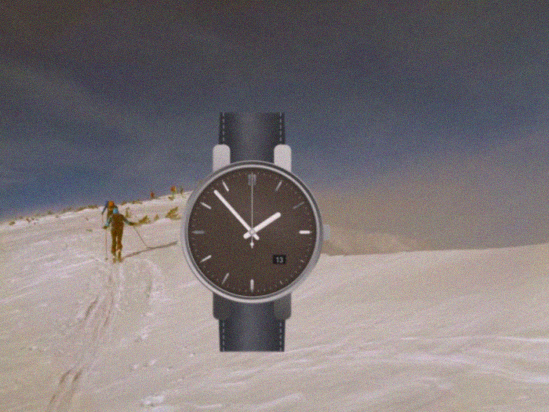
1.53.00
